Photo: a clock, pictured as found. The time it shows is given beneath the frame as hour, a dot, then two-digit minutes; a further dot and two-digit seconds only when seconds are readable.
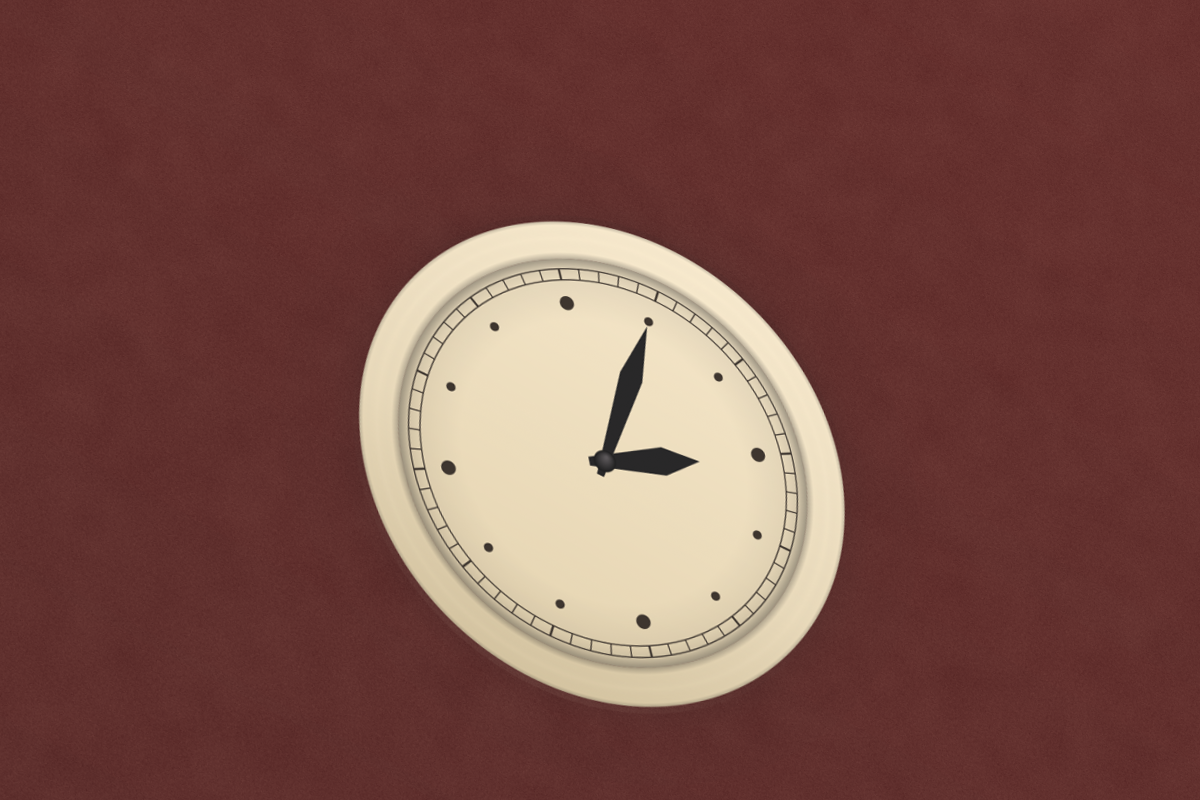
3.05
